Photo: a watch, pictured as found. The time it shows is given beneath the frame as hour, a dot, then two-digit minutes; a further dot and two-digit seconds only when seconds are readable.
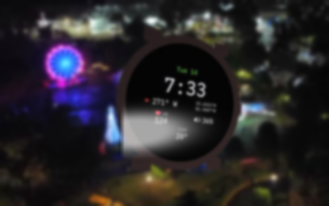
7.33
